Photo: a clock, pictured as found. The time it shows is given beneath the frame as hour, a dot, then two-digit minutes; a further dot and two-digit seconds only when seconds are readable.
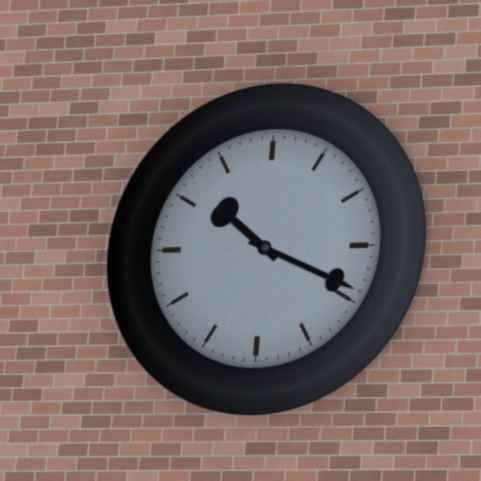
10.19
